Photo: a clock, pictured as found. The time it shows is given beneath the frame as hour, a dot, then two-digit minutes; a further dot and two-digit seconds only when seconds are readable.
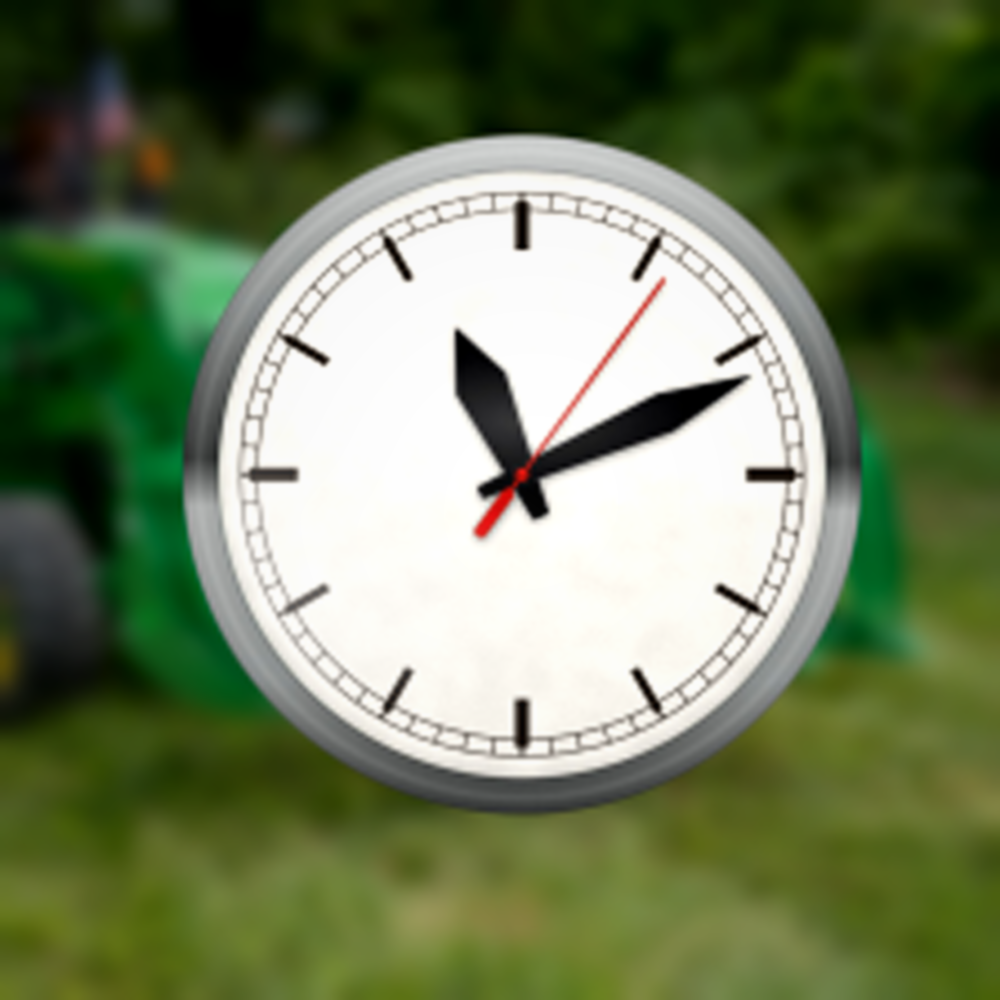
11.11.06
